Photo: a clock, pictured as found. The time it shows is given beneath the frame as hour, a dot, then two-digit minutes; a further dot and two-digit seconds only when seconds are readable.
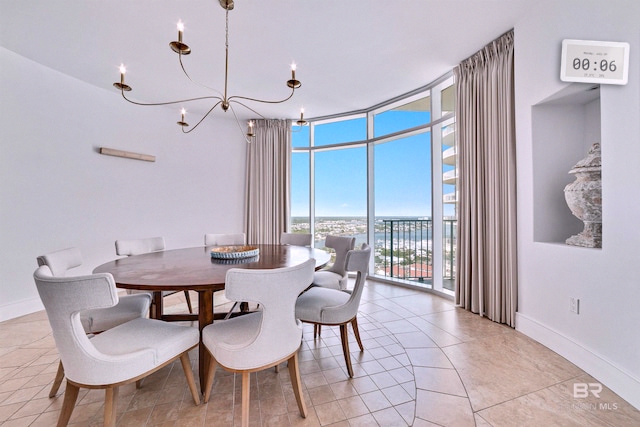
0.06
